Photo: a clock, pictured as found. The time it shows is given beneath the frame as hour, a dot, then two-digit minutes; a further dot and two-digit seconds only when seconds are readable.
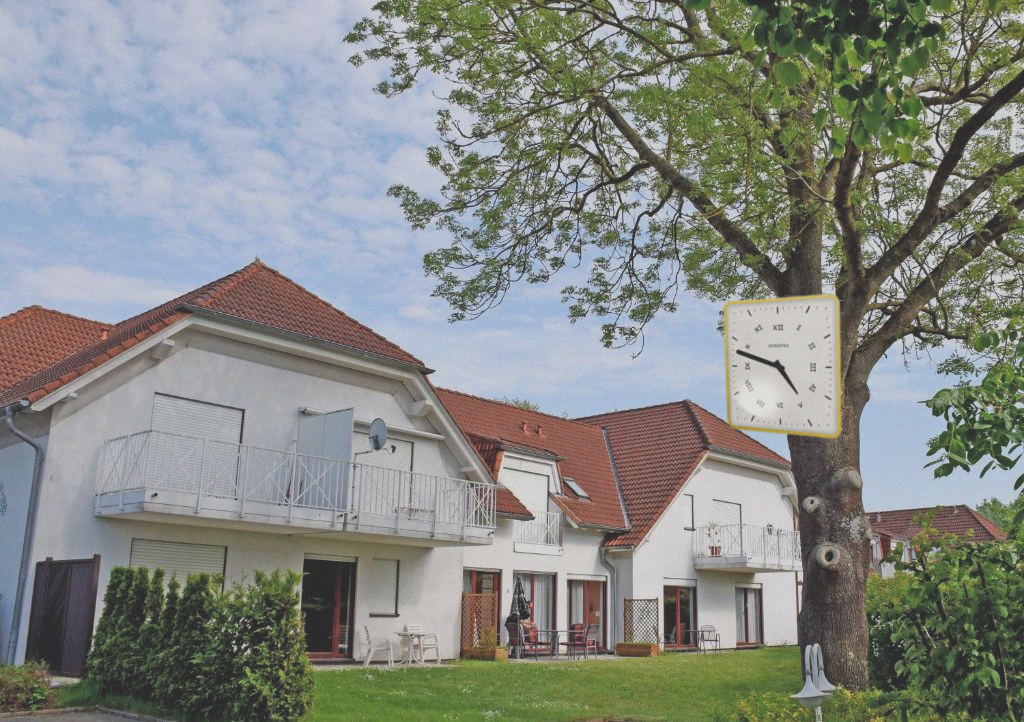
4.48
